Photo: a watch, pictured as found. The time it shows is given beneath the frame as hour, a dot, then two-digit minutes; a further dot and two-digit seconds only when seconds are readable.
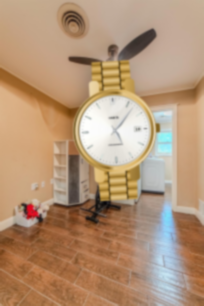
5.07
